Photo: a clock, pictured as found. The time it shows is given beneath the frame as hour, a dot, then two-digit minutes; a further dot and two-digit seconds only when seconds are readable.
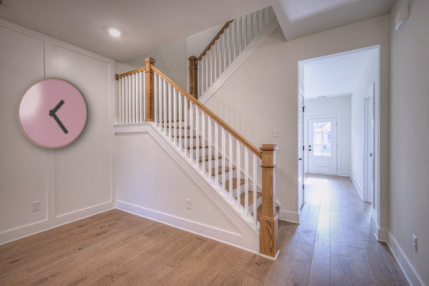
1.24
